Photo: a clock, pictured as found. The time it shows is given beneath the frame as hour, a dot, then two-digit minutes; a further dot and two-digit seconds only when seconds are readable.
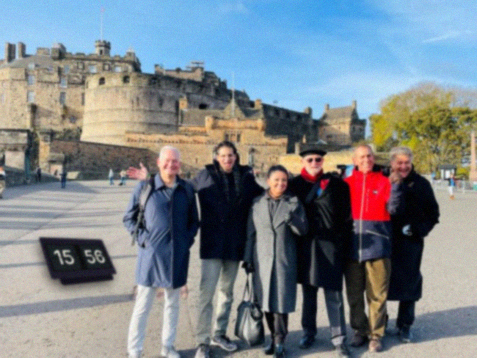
15.56
